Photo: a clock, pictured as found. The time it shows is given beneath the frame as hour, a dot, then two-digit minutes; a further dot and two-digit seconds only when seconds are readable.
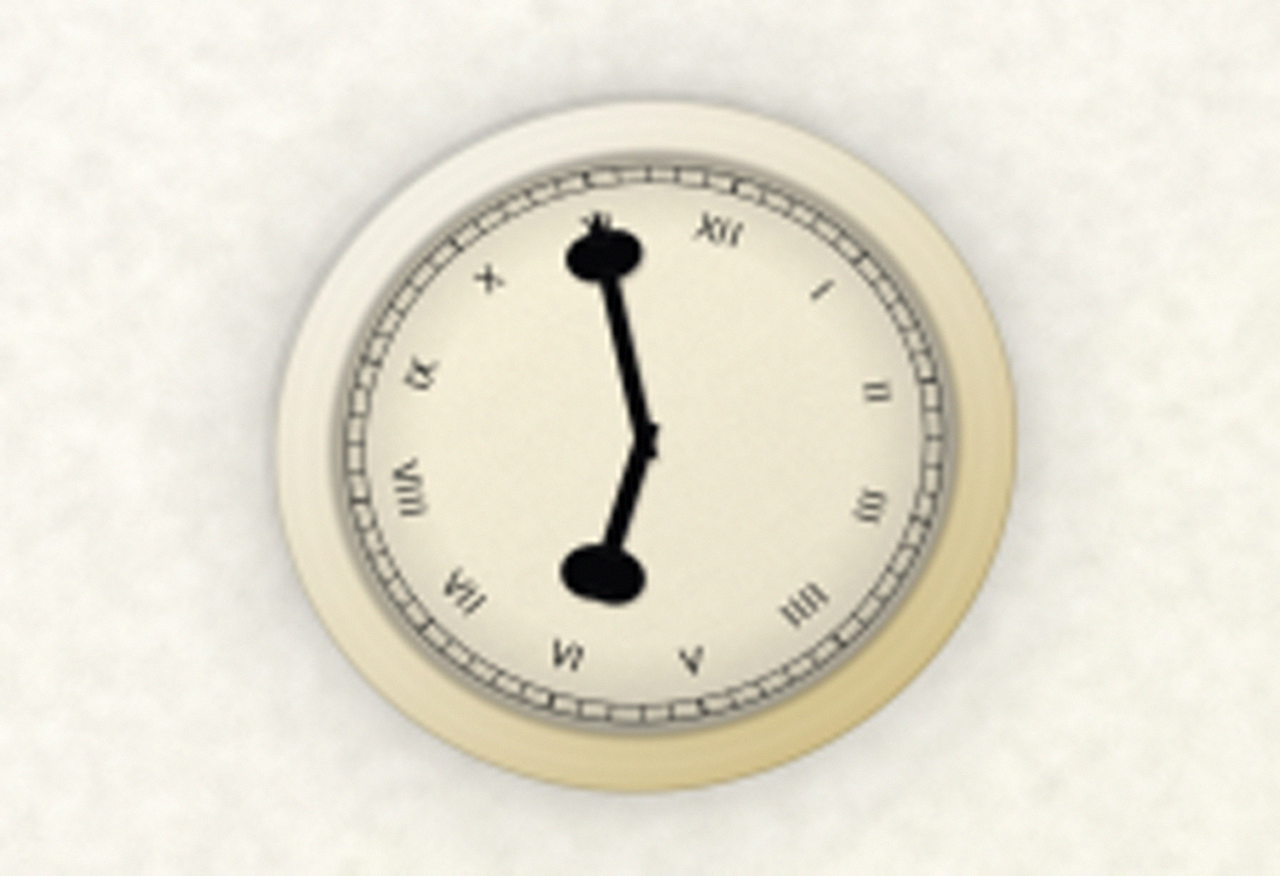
5.55
